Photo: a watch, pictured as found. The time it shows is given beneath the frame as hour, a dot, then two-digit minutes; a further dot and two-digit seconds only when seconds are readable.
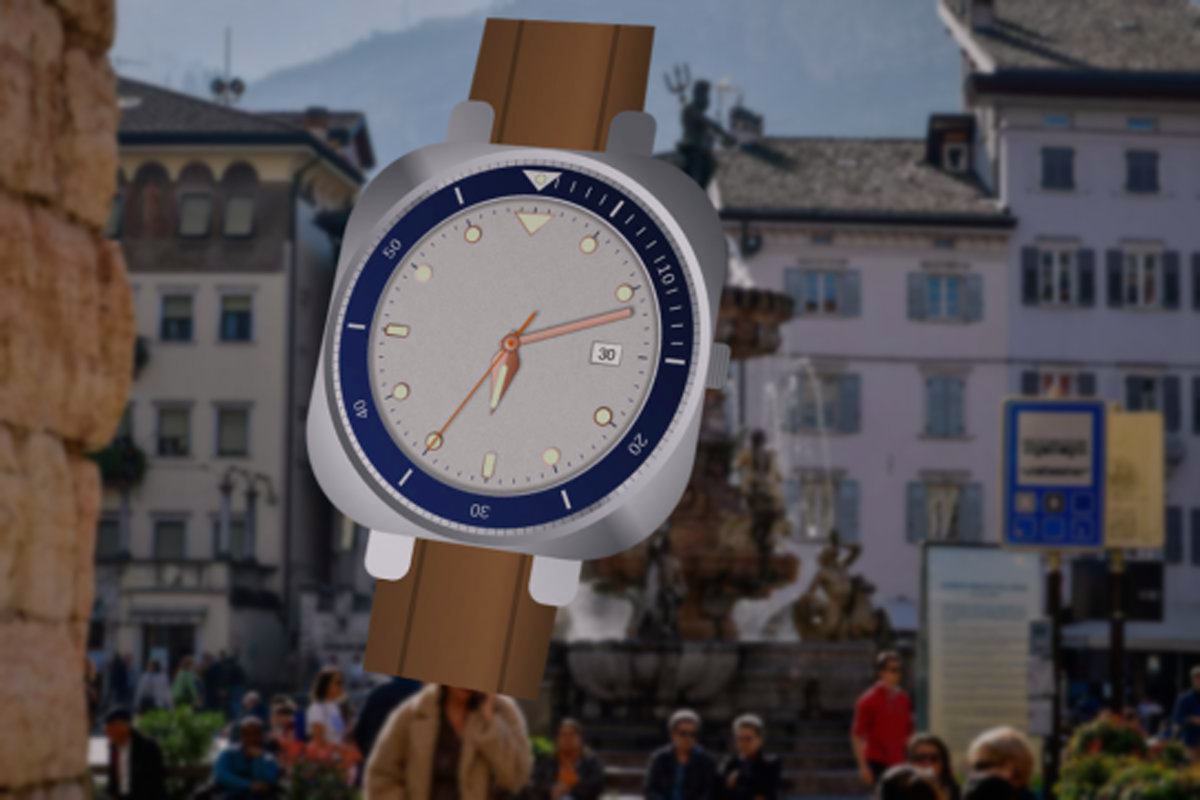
6.11.35
